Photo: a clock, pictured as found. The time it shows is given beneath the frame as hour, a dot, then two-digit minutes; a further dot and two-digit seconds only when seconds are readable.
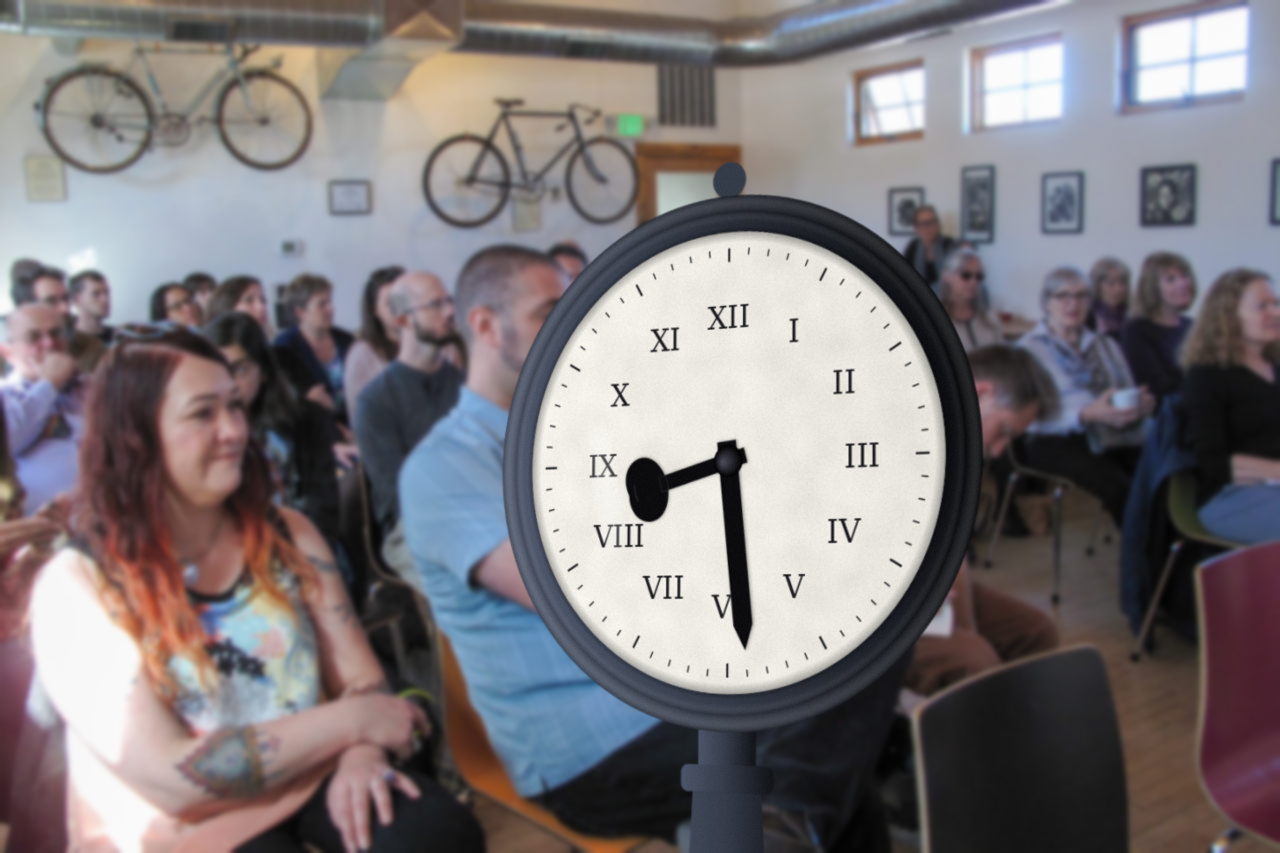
8.29
